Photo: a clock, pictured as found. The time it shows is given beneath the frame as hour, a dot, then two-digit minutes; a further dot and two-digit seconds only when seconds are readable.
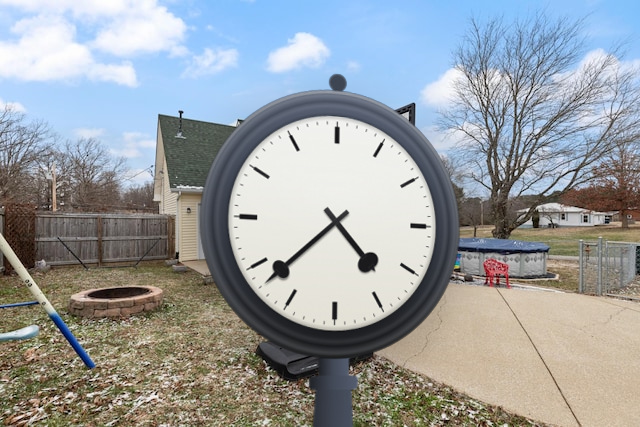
4.38
